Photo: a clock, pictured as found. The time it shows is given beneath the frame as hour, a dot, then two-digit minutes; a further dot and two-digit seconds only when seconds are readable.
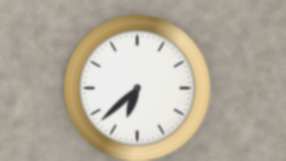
6.38
